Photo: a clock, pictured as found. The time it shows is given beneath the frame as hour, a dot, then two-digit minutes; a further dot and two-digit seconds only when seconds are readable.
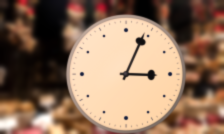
3.04
